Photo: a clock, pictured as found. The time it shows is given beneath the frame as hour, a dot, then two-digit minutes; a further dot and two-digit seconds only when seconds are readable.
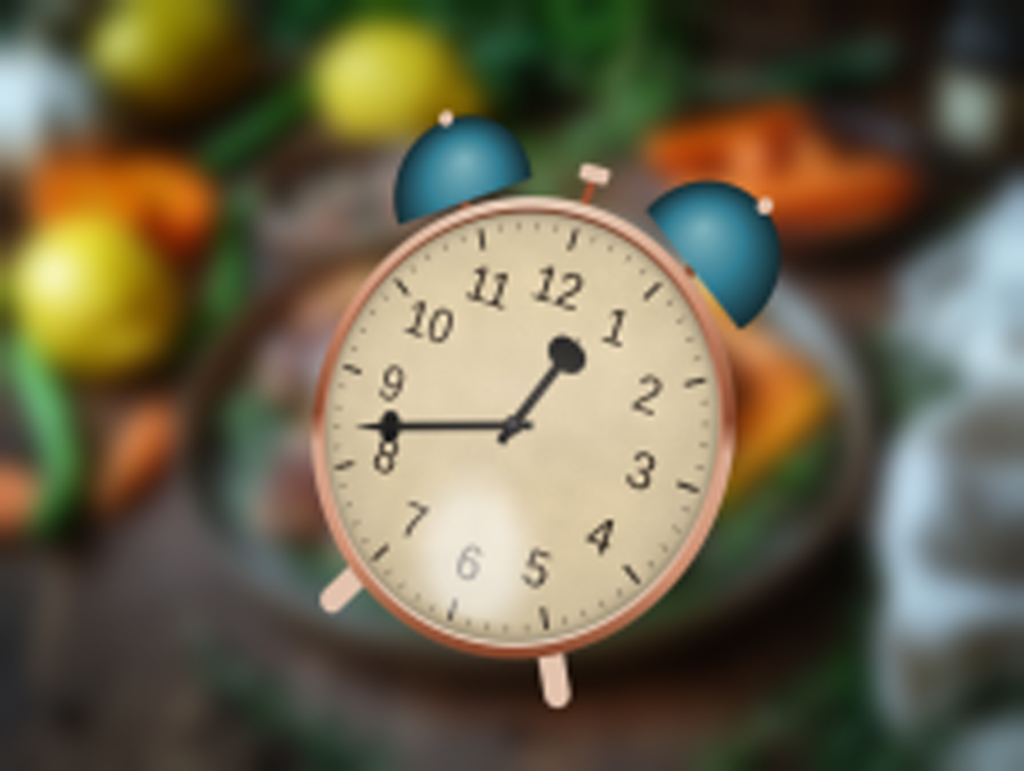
12.42
